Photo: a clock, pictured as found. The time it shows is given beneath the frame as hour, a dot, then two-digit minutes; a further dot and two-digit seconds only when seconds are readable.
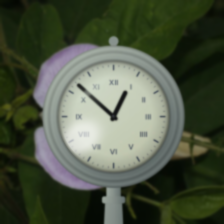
12.52
